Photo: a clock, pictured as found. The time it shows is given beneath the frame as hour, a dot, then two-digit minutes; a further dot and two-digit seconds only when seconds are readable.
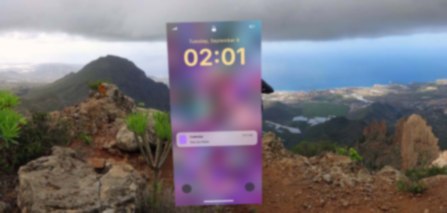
2.01
